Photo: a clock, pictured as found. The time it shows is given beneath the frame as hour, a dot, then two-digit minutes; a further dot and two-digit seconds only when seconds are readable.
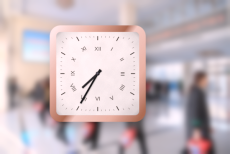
7.35
